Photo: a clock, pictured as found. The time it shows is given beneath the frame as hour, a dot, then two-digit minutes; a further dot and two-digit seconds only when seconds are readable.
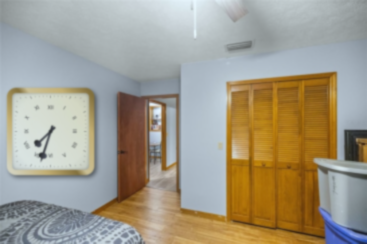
7.33
